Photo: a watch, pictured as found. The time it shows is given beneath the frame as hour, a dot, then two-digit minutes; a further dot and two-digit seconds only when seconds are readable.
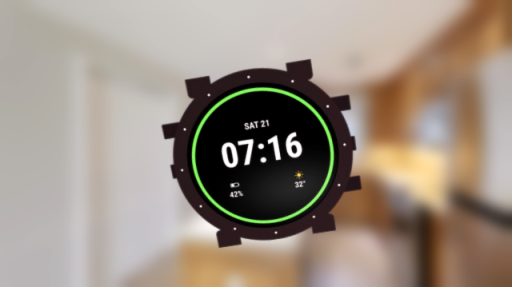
7.16
